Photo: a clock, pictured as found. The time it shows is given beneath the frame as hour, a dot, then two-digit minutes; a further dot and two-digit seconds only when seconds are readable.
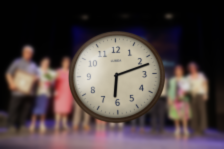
6.12
